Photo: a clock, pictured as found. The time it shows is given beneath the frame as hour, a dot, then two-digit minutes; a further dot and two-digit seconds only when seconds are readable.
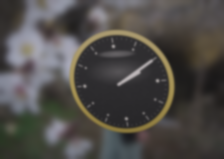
2.10
